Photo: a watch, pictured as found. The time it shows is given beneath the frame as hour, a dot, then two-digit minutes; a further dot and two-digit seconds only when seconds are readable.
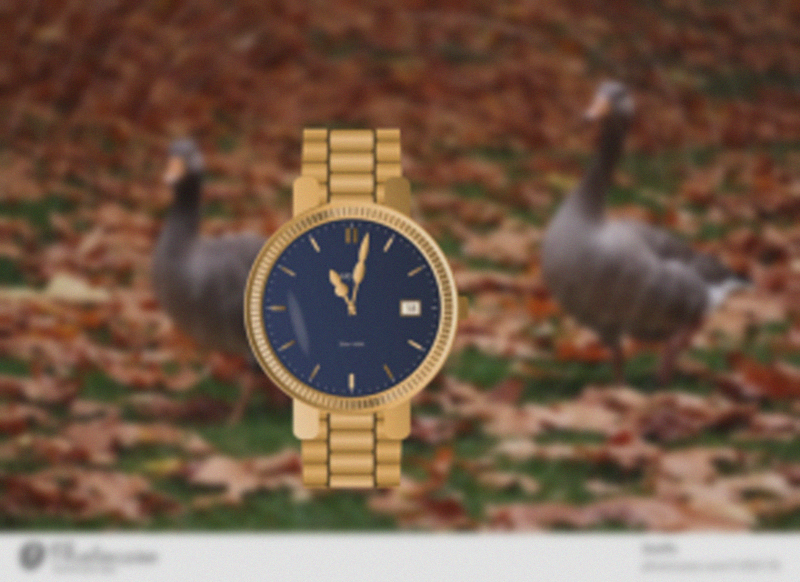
11.02
